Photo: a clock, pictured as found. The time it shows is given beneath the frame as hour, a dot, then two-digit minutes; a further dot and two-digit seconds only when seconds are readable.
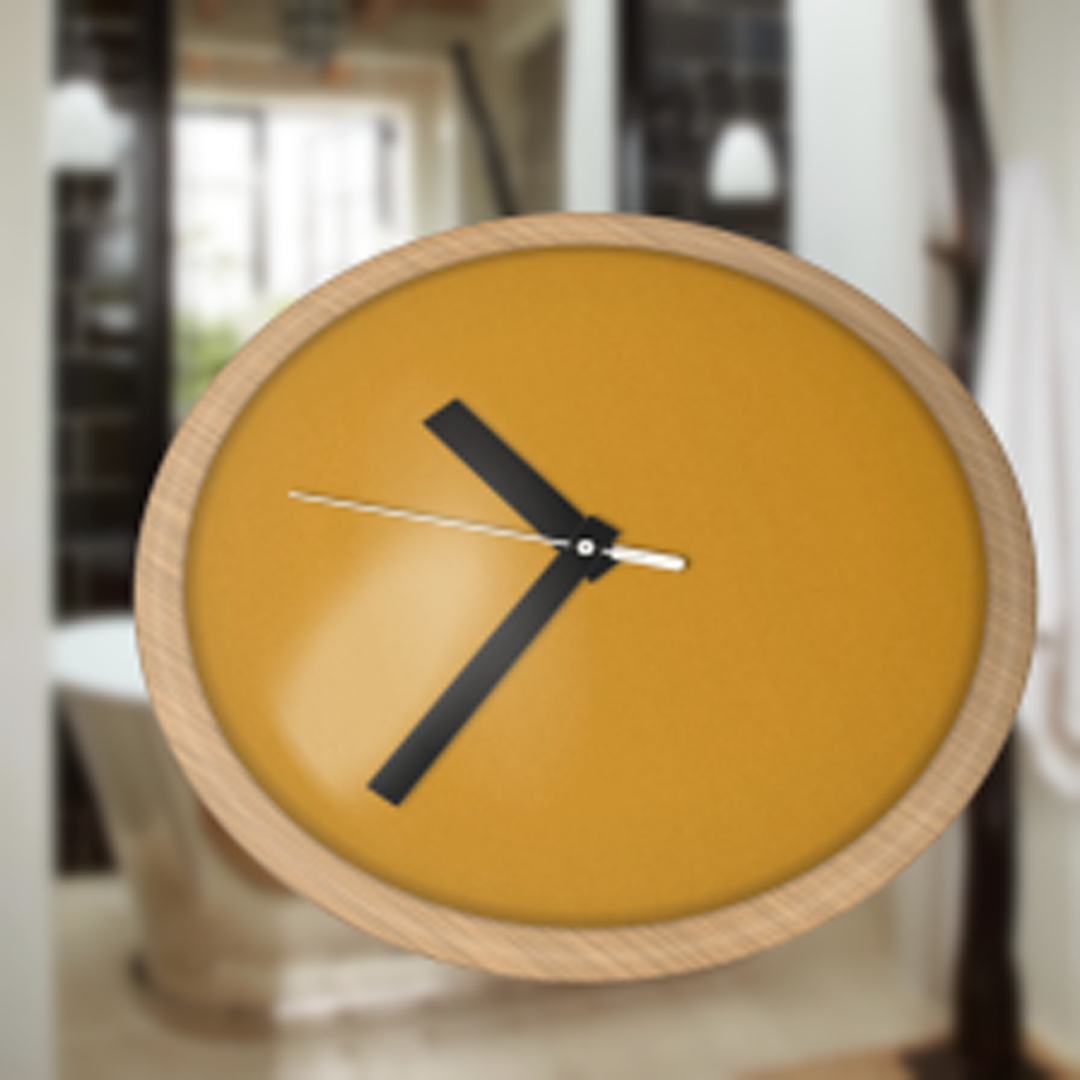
10.35.47
